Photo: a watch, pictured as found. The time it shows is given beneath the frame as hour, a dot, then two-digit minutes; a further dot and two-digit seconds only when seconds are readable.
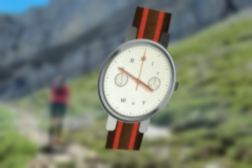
3.49
